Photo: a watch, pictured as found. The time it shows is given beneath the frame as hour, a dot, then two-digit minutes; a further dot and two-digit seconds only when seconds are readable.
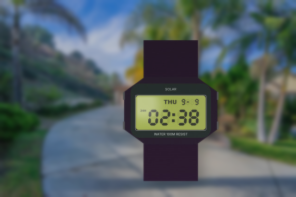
2.38
